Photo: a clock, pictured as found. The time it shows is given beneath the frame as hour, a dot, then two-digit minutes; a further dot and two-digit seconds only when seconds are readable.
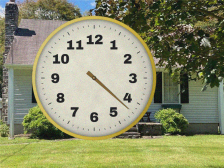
4.22
